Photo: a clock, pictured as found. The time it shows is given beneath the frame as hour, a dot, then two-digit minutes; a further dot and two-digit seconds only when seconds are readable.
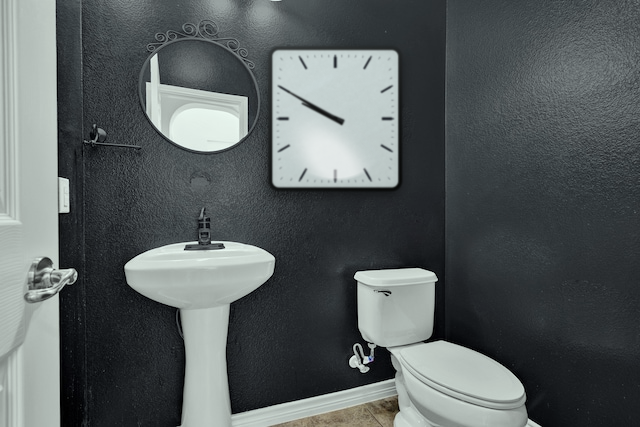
9.50
